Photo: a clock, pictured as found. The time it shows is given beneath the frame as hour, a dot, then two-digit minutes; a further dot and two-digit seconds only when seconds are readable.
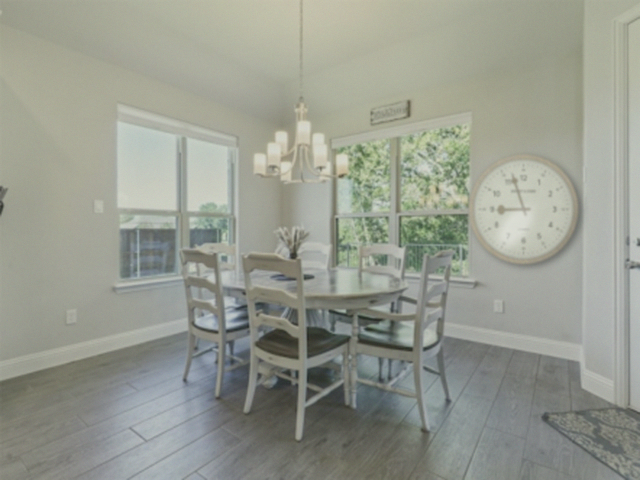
8.57
